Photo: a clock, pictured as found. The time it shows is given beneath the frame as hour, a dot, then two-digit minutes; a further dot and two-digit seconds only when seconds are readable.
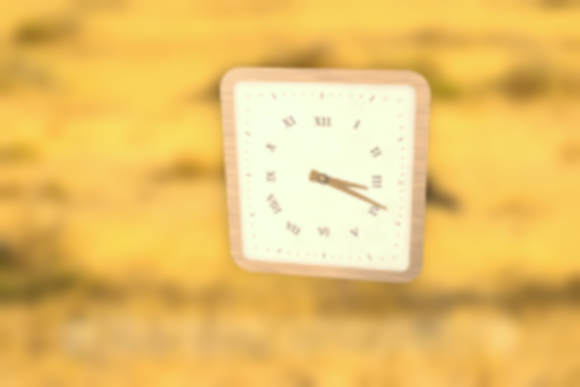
3.19
